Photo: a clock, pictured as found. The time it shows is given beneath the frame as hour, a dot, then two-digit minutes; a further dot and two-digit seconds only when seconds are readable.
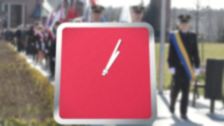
1.04
